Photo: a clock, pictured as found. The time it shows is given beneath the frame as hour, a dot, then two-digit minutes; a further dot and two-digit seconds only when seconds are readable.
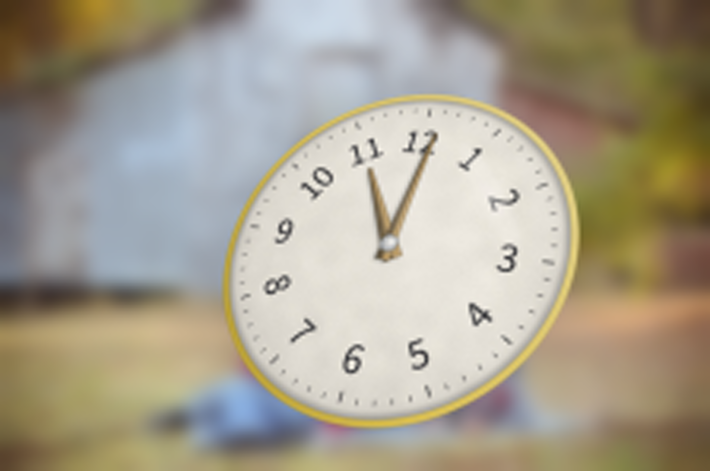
11.01
